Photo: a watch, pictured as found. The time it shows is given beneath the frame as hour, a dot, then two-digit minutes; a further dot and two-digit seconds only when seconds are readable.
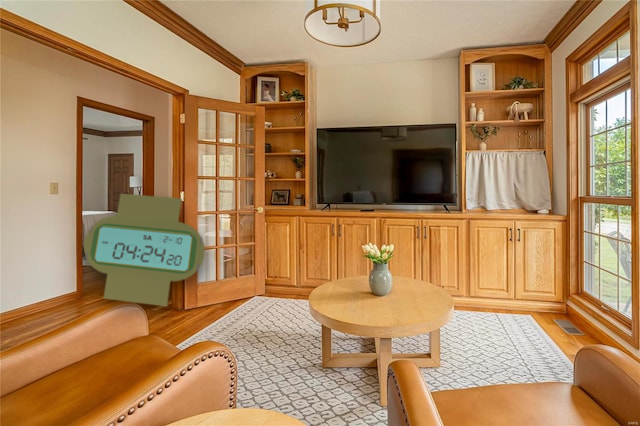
4.24.20
